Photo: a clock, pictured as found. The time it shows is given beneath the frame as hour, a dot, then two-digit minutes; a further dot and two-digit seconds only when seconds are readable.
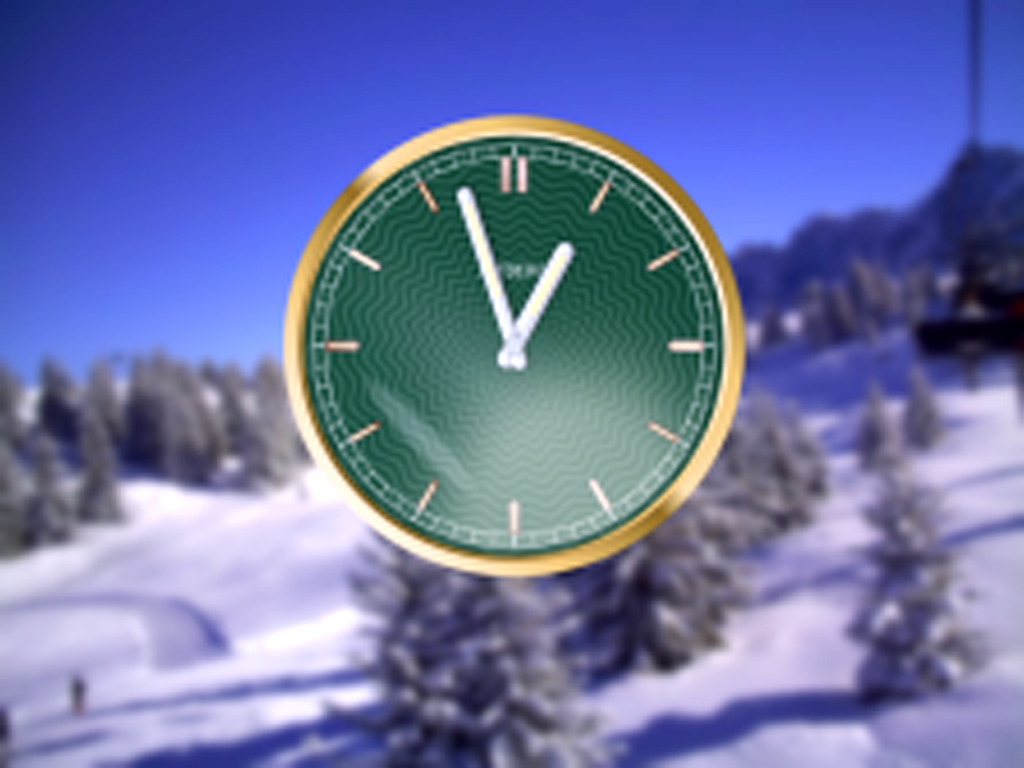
12.57
